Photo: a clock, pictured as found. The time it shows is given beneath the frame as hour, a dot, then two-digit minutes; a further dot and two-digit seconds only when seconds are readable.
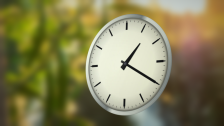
1.20
